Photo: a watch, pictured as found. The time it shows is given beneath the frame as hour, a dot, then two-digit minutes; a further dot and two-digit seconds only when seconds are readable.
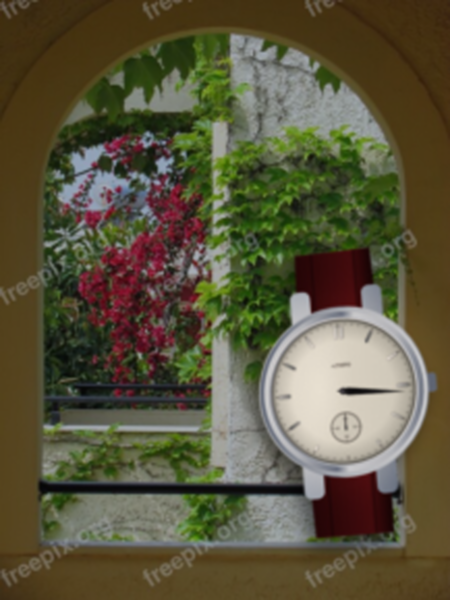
3.16
